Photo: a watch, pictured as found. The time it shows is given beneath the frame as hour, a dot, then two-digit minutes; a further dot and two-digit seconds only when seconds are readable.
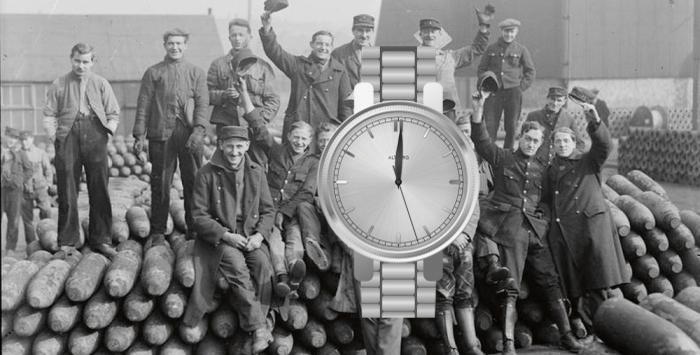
12.00.27
